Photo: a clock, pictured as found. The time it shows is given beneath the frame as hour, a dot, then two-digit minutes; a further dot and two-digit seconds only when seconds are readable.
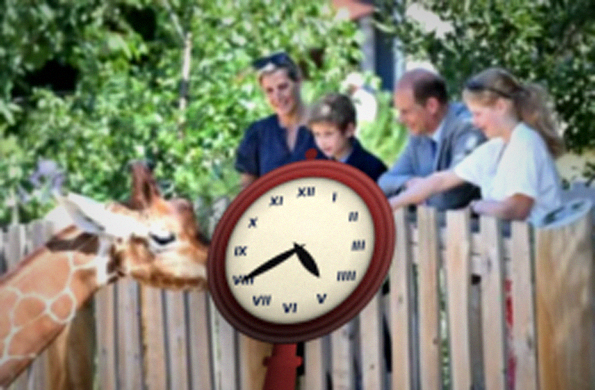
4.40
